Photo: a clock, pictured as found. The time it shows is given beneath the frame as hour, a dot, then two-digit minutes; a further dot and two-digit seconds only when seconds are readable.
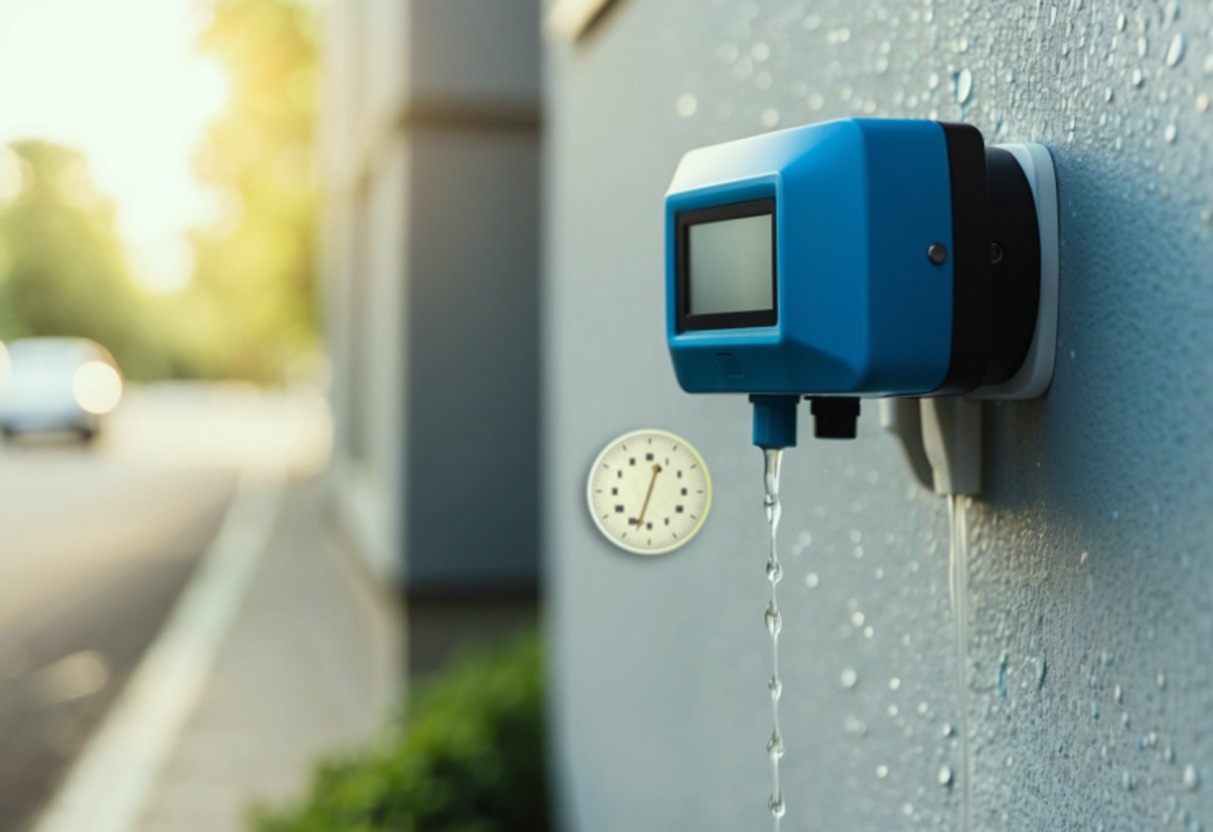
12.33
